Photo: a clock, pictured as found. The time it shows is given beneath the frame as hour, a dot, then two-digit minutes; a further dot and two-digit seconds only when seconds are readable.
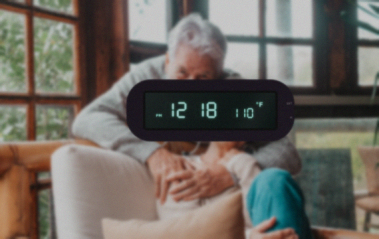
12.18
